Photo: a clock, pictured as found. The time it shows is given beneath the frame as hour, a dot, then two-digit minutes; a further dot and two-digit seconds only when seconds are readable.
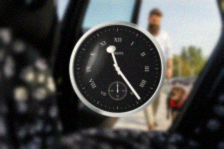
11.24
